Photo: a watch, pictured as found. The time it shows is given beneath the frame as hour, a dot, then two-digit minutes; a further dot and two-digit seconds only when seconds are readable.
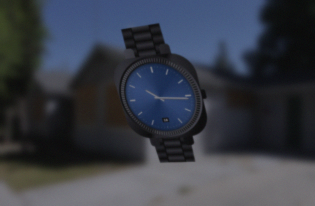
10.16
